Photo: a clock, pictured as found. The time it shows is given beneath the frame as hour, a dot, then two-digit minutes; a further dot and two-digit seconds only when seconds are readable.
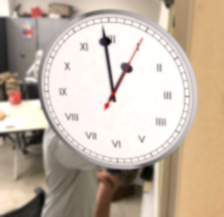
12.59.05
